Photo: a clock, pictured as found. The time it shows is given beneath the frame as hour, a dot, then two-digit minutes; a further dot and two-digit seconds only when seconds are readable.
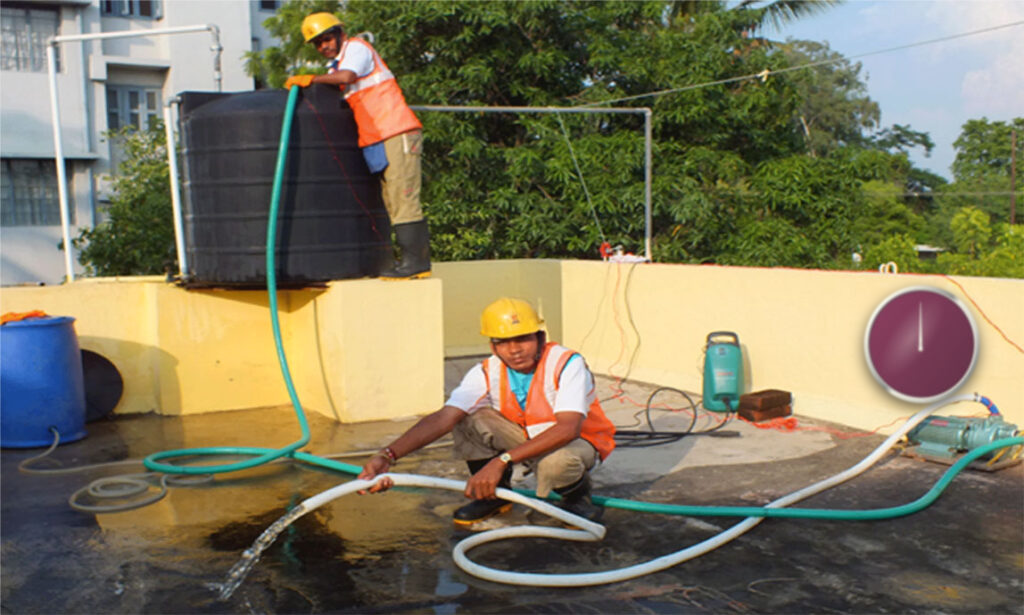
12.00
